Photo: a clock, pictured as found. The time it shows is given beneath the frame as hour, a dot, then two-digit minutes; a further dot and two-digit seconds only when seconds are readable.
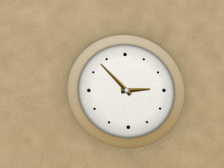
2.53
